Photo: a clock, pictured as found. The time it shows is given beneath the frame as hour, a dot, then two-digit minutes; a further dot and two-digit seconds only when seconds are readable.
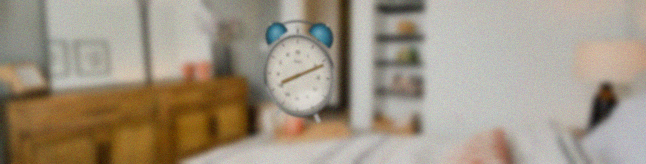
8.11
